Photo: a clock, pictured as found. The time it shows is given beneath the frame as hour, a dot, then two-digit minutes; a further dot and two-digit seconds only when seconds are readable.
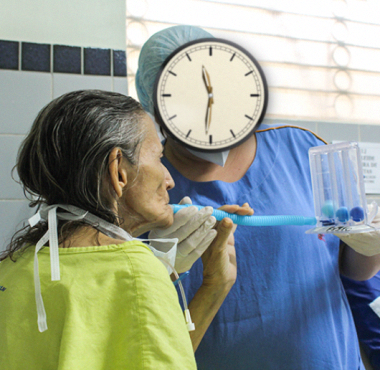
11.31
